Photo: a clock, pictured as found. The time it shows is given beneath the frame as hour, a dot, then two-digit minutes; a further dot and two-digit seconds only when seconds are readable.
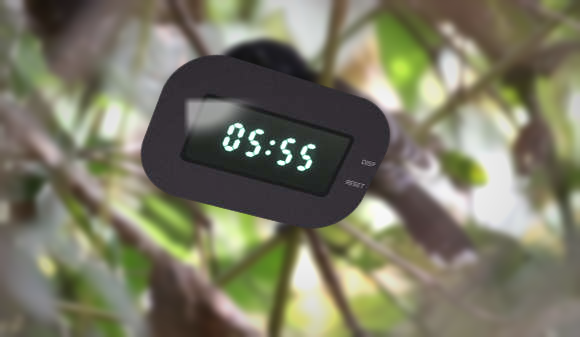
5.55
